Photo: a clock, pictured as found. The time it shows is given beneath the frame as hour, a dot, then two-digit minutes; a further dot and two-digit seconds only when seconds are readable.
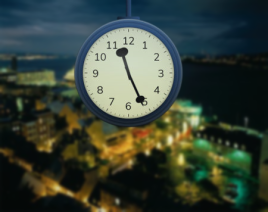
11.26
